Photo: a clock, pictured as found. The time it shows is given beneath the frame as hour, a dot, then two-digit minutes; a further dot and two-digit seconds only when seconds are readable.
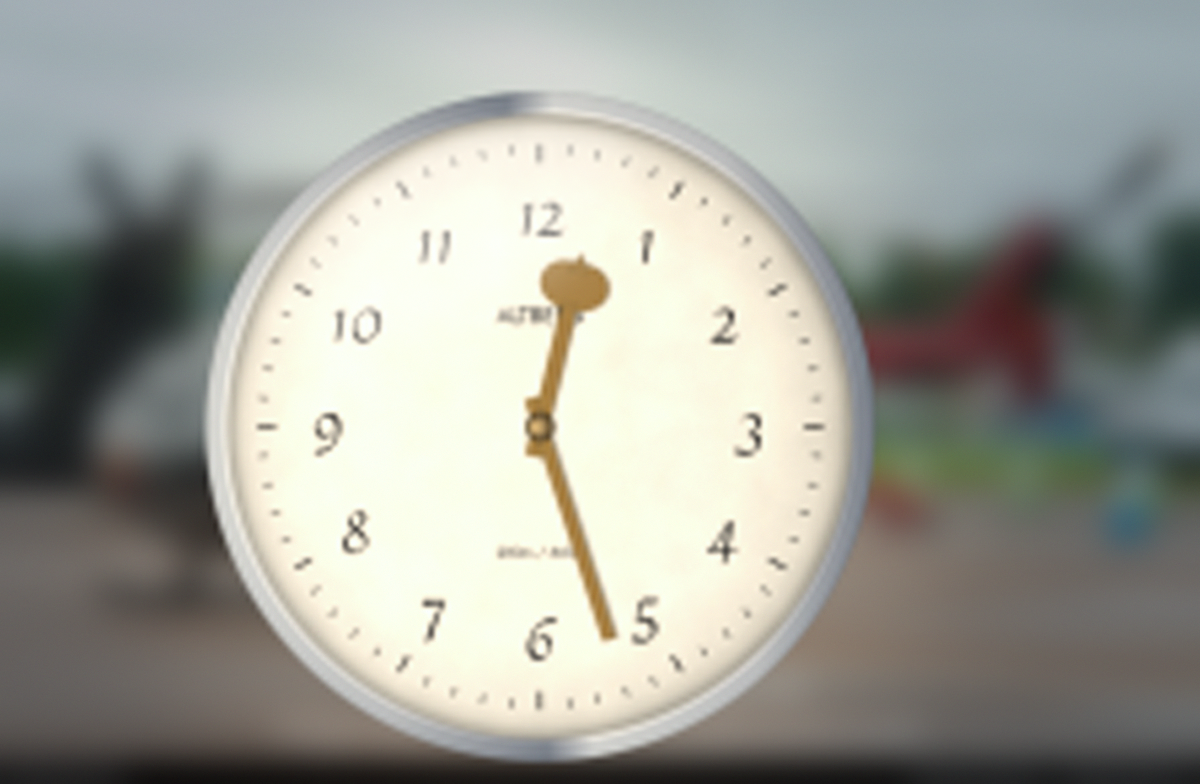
12.27
